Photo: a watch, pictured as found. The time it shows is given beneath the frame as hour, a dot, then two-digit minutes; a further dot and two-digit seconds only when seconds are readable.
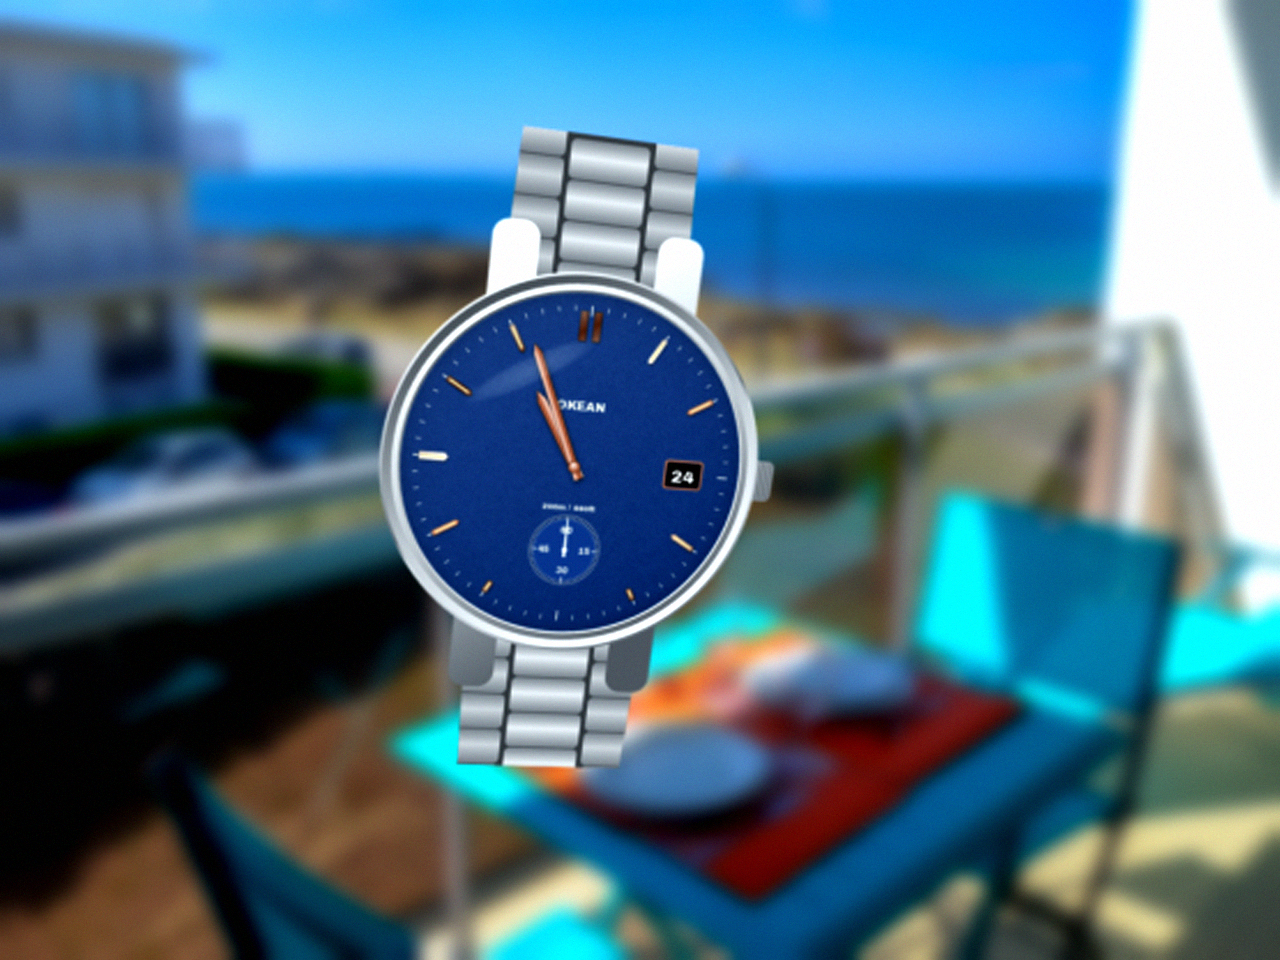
10.56
